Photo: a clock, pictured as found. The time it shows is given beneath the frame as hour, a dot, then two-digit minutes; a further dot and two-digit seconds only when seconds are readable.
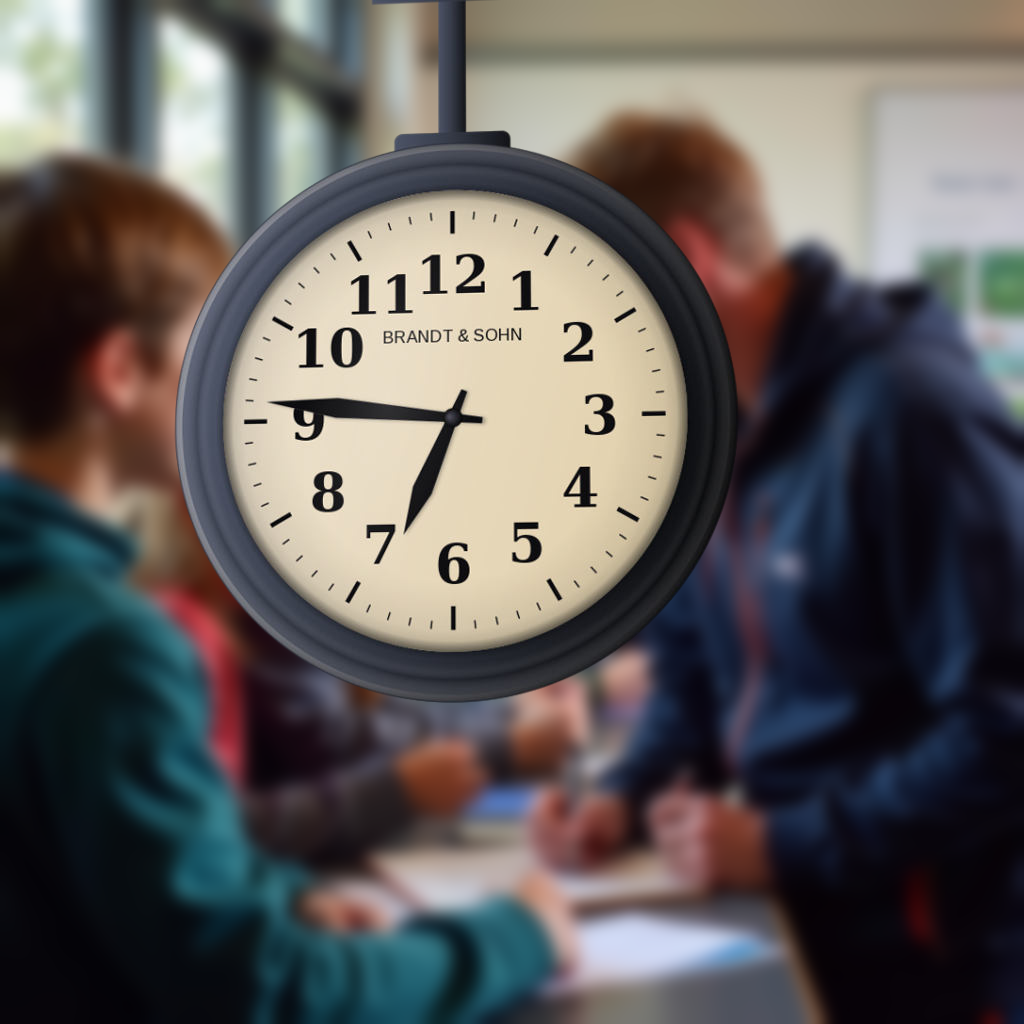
6.46
